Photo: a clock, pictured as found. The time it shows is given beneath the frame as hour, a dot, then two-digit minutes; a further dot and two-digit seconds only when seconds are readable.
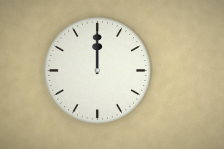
12.00
